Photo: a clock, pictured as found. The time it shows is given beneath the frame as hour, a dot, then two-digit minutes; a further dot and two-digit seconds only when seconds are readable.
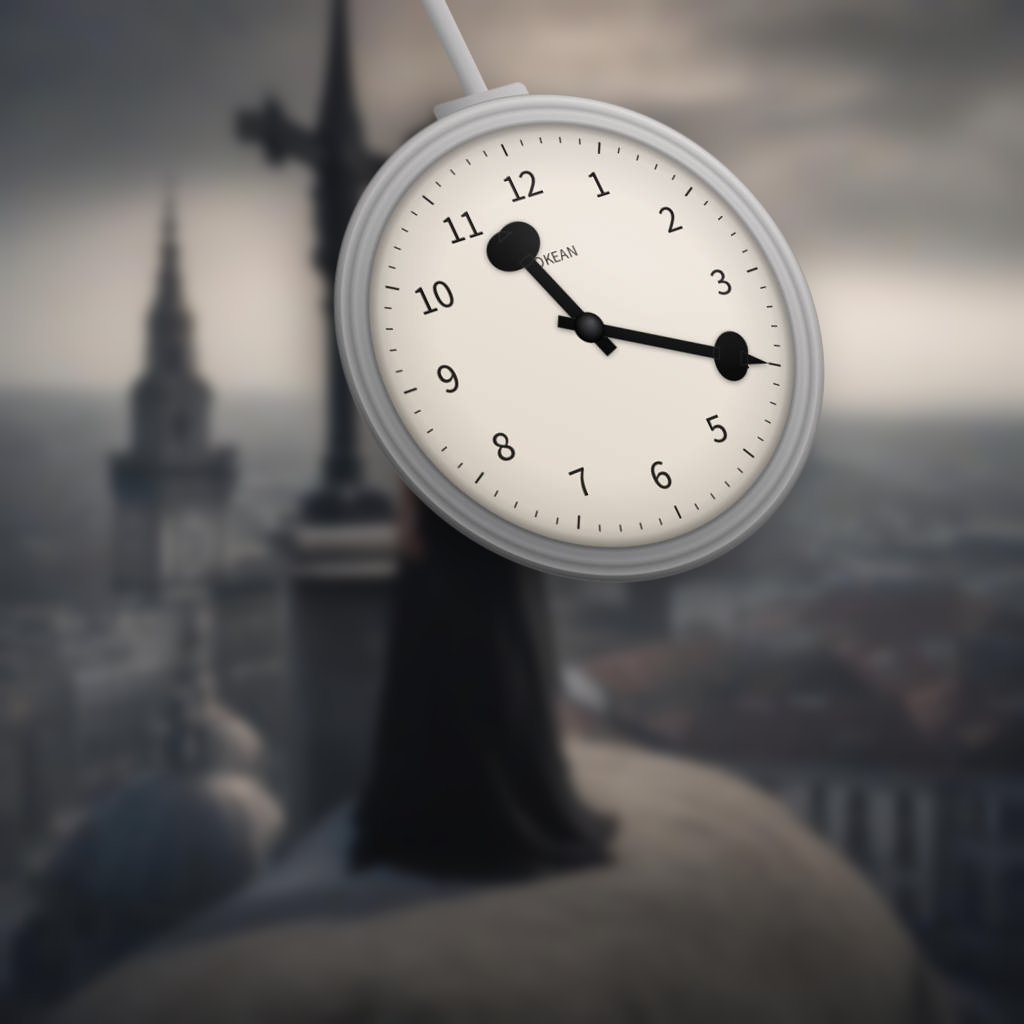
11.20
